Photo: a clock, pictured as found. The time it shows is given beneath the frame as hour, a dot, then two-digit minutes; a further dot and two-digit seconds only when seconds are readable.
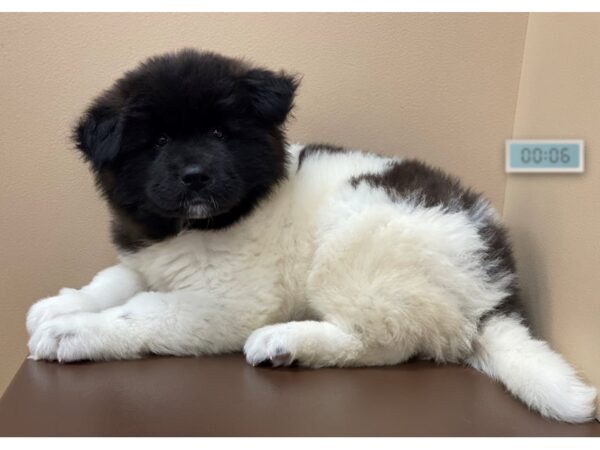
0.06
